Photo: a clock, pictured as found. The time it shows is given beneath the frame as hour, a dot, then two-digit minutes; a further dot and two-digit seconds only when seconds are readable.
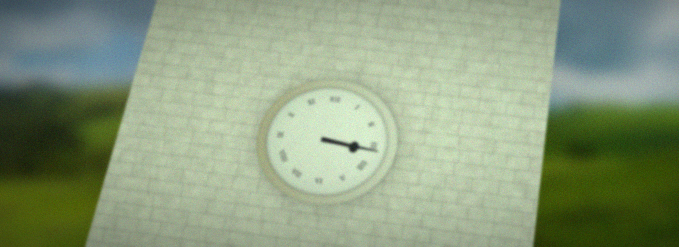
3.16
